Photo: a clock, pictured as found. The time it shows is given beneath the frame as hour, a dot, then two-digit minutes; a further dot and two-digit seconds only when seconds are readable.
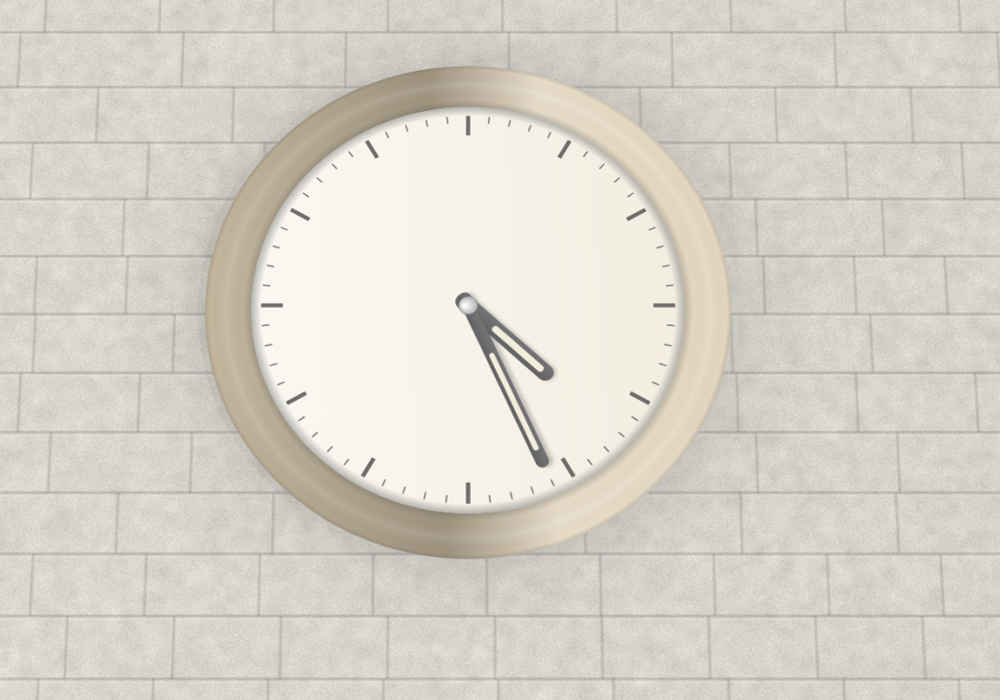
4.26
